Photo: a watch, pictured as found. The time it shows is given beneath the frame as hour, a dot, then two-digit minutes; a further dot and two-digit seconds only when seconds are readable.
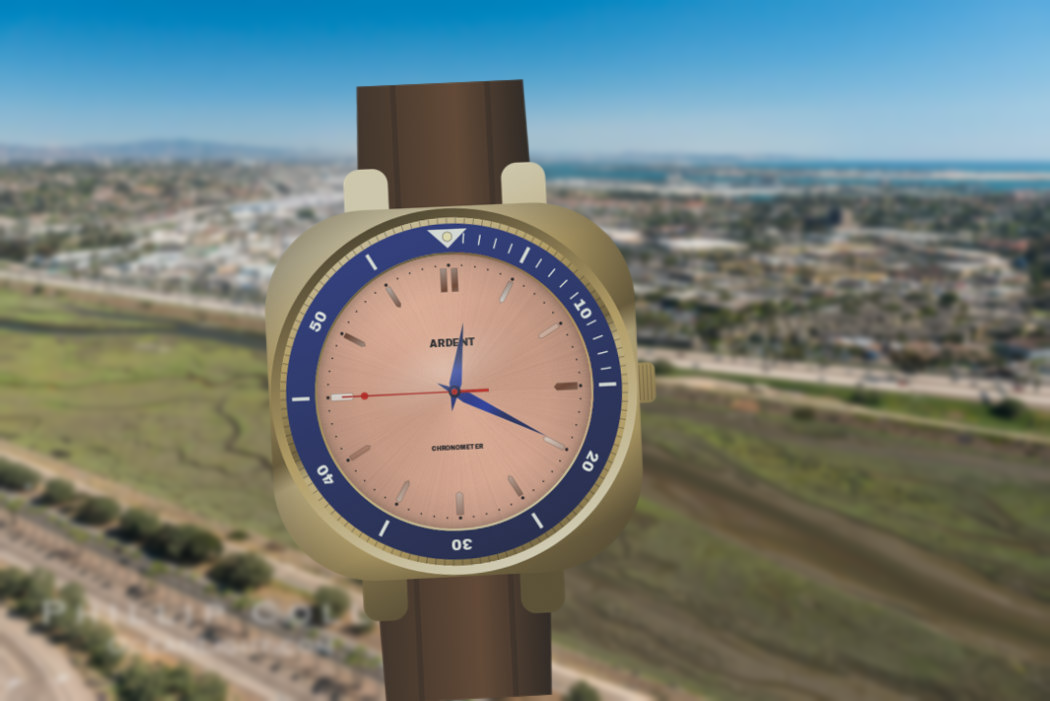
12.19.45
